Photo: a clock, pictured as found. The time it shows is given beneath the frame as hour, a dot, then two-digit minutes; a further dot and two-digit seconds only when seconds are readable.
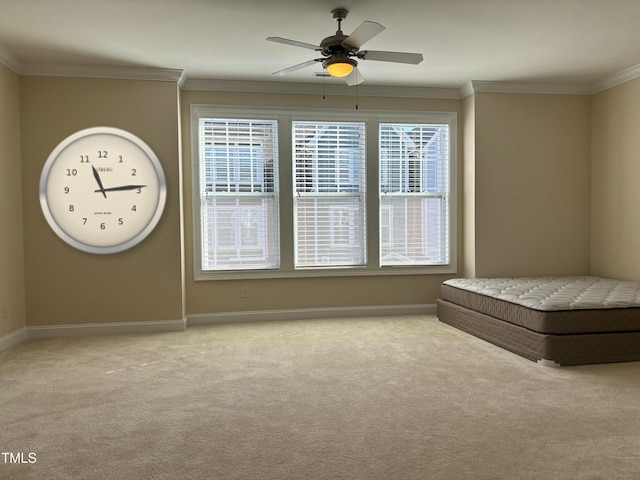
11.14
